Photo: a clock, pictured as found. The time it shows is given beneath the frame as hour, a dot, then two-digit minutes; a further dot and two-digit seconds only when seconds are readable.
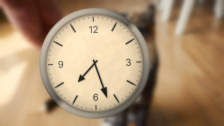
7.27
